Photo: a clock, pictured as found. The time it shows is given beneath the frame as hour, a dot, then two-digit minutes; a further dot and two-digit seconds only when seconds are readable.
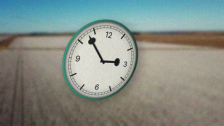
2.53
